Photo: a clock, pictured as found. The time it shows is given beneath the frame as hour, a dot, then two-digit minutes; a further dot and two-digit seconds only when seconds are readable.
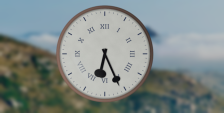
6.26
